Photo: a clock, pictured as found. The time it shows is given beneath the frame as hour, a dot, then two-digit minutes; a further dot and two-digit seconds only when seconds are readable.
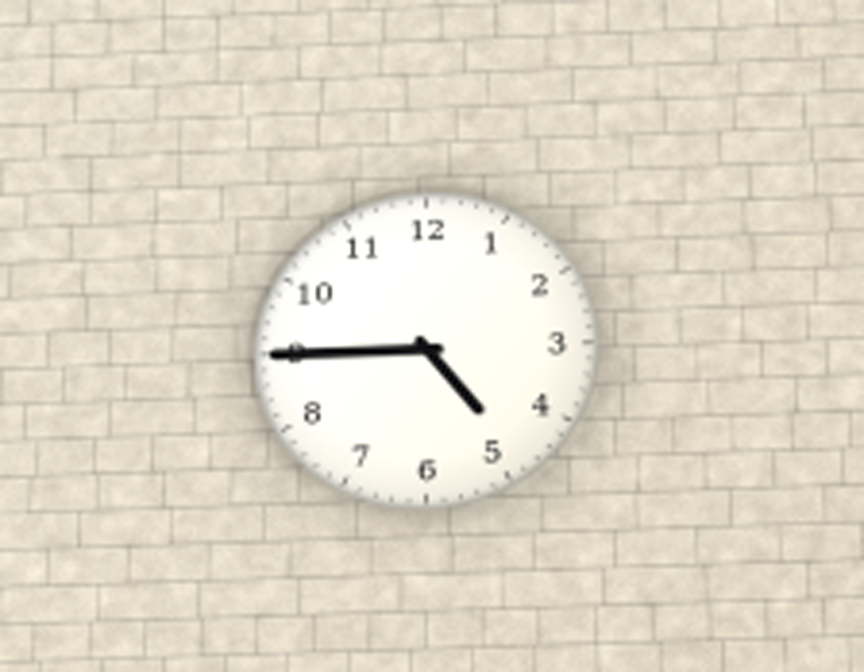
4.45
